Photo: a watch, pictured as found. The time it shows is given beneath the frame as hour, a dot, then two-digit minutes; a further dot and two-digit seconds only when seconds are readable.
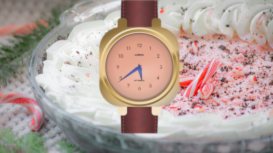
5.39
